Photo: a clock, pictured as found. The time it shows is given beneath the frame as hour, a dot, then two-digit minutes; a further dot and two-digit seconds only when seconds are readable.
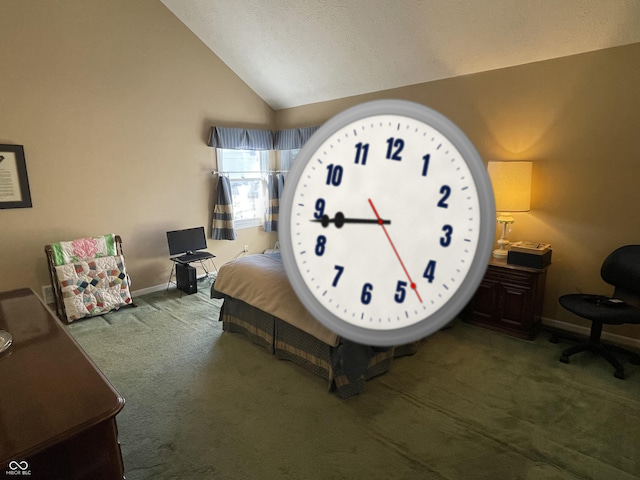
8.43.23
